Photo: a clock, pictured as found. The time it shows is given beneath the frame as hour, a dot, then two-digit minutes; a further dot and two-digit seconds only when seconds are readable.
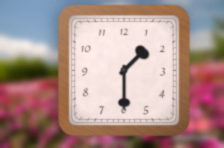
1.30
